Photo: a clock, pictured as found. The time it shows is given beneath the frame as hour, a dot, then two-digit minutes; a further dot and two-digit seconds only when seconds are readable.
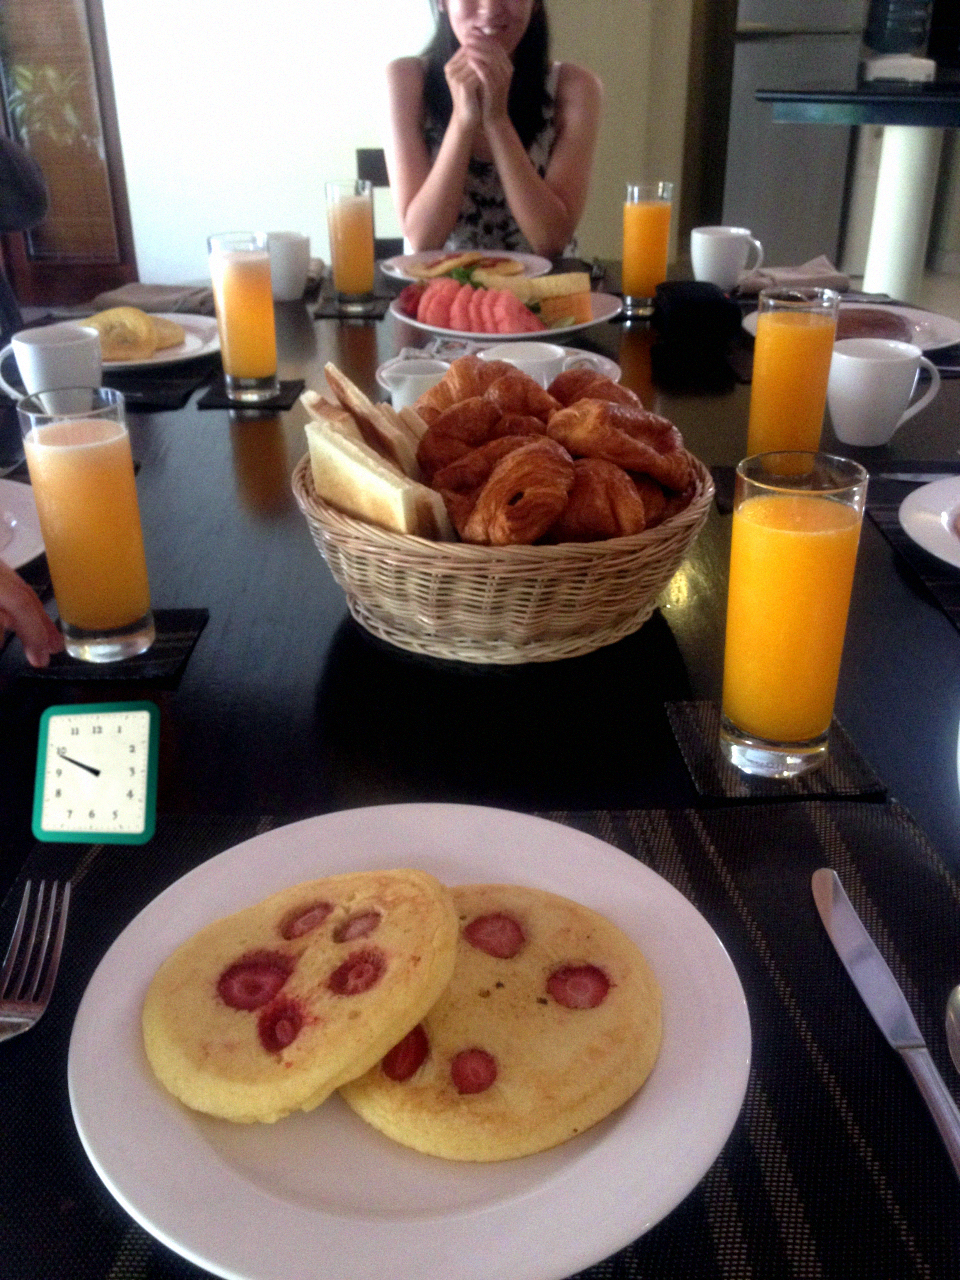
9.49
